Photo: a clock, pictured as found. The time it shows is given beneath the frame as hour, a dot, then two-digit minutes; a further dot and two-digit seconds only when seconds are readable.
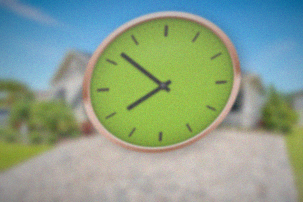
7.52
